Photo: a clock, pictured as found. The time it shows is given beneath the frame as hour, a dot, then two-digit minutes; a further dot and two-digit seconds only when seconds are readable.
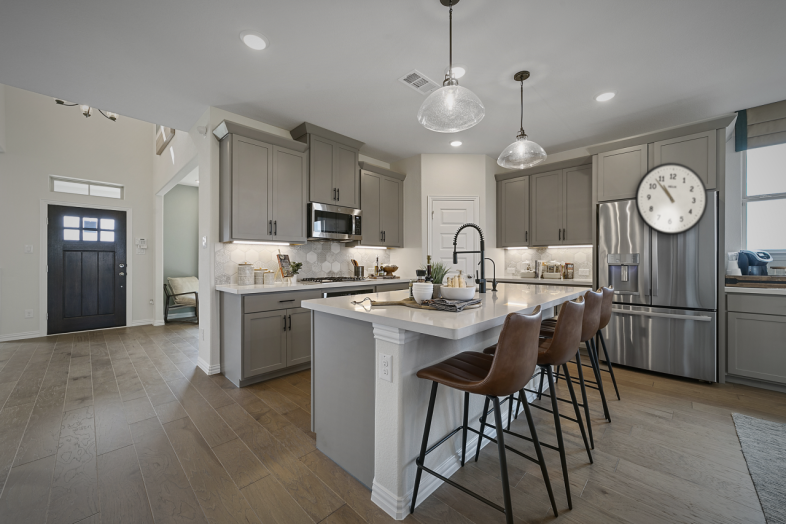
10.53
